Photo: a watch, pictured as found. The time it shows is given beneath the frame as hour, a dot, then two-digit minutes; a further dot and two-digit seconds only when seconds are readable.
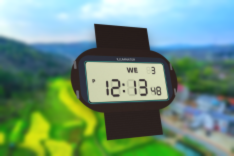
12.13
